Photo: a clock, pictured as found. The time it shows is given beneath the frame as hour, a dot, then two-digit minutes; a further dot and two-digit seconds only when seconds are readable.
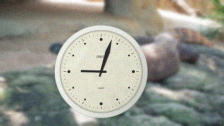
9.03
